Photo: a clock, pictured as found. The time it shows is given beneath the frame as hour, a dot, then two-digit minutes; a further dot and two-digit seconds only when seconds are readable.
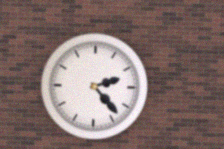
2.23
